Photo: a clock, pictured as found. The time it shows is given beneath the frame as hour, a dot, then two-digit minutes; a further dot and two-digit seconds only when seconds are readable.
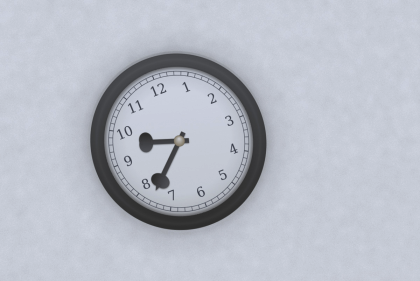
9.38
